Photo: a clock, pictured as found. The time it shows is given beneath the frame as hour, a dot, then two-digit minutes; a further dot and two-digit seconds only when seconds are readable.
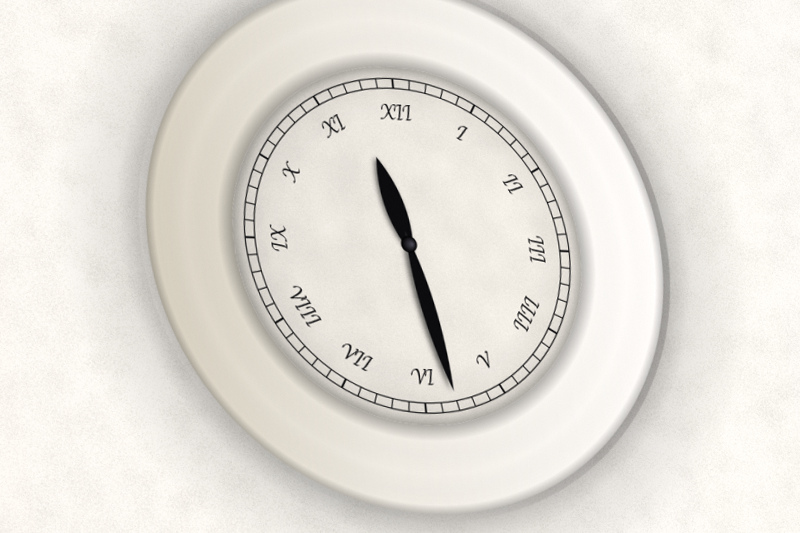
11.28
